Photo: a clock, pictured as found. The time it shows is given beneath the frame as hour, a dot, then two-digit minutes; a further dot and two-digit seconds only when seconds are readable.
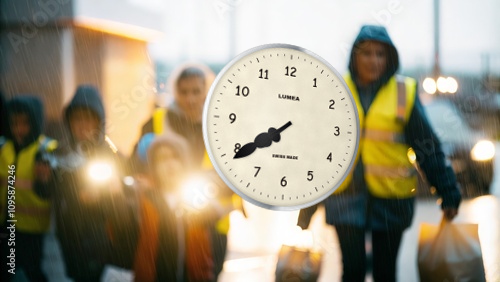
7.39
